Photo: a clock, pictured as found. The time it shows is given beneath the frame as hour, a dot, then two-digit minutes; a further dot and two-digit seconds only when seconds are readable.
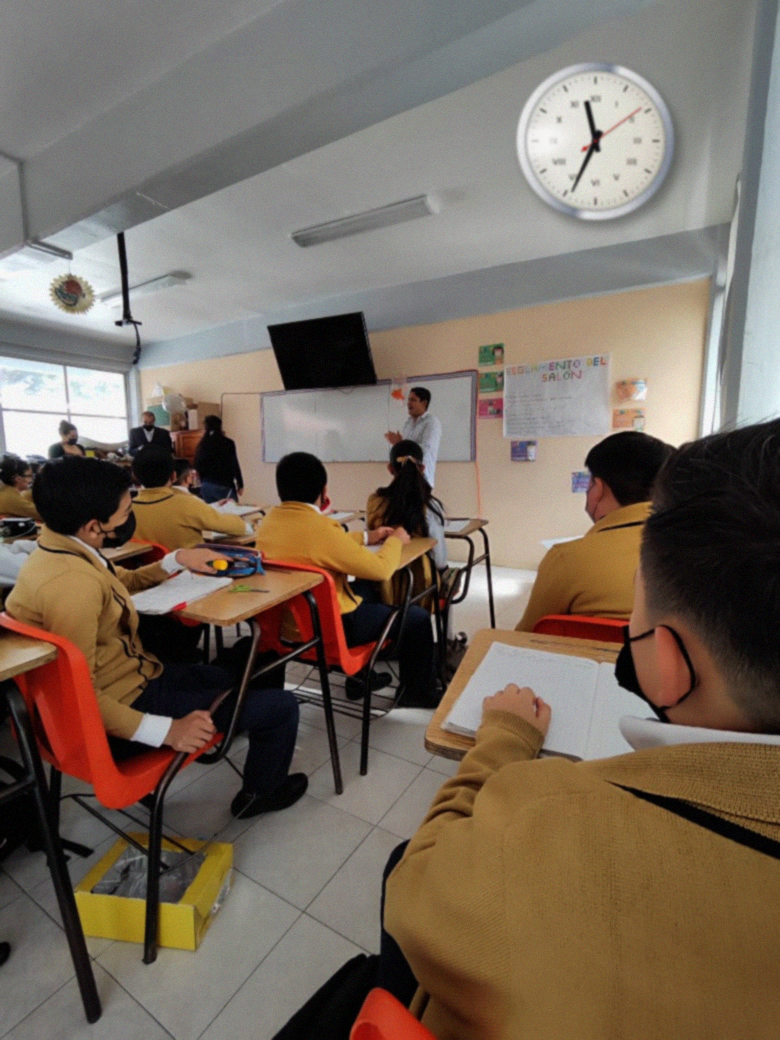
11.34.09
